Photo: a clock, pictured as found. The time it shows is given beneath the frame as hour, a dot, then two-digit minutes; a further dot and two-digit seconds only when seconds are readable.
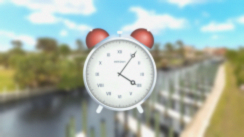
4.06
